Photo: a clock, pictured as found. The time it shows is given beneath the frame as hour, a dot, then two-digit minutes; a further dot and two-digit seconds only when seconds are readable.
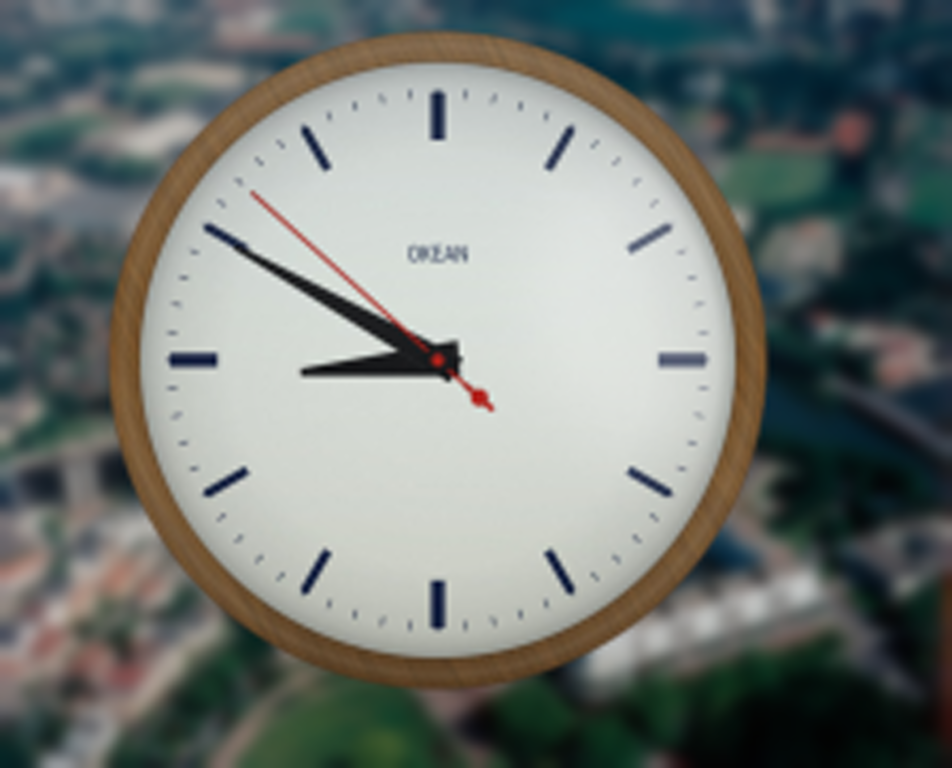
8.49.52
